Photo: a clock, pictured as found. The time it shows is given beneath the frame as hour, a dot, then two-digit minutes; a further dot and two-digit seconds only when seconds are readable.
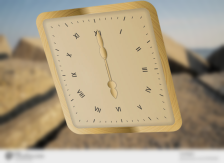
6.00
